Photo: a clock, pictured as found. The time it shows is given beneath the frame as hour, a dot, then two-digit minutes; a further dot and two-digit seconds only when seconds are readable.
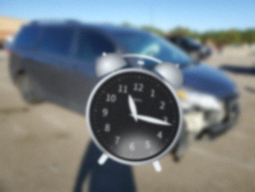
11.16
